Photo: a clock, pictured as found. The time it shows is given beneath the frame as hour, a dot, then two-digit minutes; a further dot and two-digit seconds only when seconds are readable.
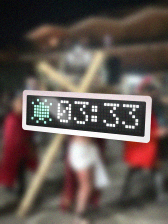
3.33
